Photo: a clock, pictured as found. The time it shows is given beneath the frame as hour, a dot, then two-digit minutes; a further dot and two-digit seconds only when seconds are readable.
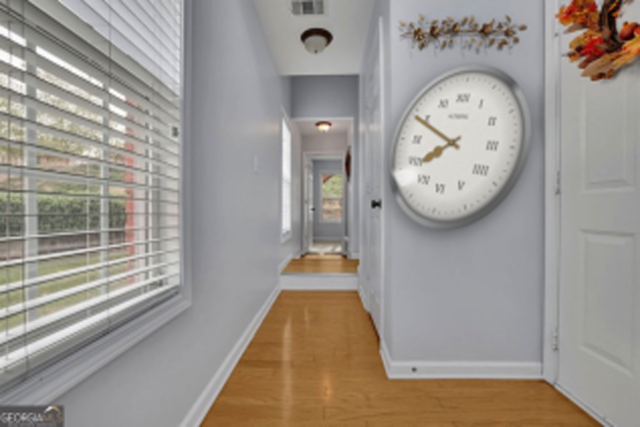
7.49
